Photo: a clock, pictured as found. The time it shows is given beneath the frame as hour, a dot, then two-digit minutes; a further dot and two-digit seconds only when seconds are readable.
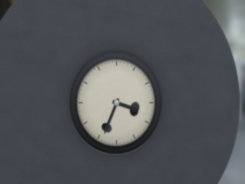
3.34
